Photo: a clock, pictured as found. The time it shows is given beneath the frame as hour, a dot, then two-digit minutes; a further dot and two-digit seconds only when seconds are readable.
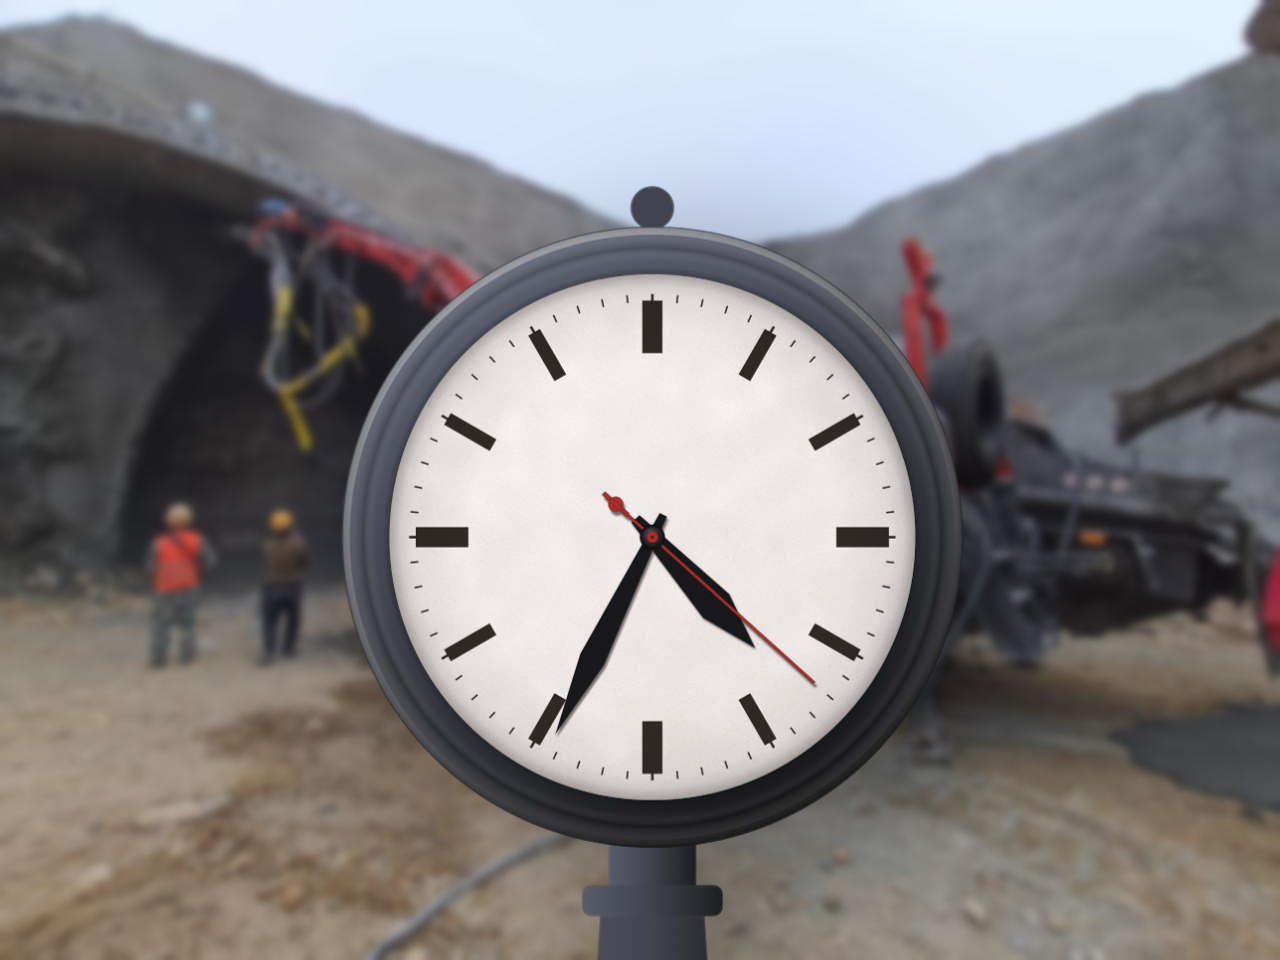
4.34.22
